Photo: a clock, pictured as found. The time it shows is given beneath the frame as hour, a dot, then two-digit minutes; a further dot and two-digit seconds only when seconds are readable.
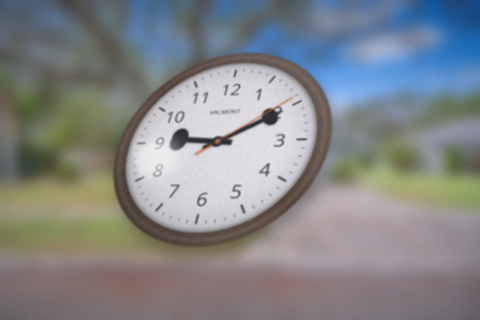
9.10.09
